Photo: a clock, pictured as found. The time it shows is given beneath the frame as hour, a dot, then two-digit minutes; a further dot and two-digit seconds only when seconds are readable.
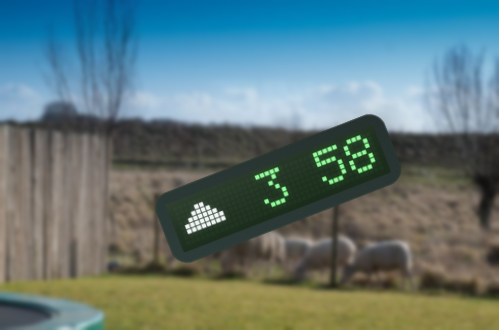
3.58
